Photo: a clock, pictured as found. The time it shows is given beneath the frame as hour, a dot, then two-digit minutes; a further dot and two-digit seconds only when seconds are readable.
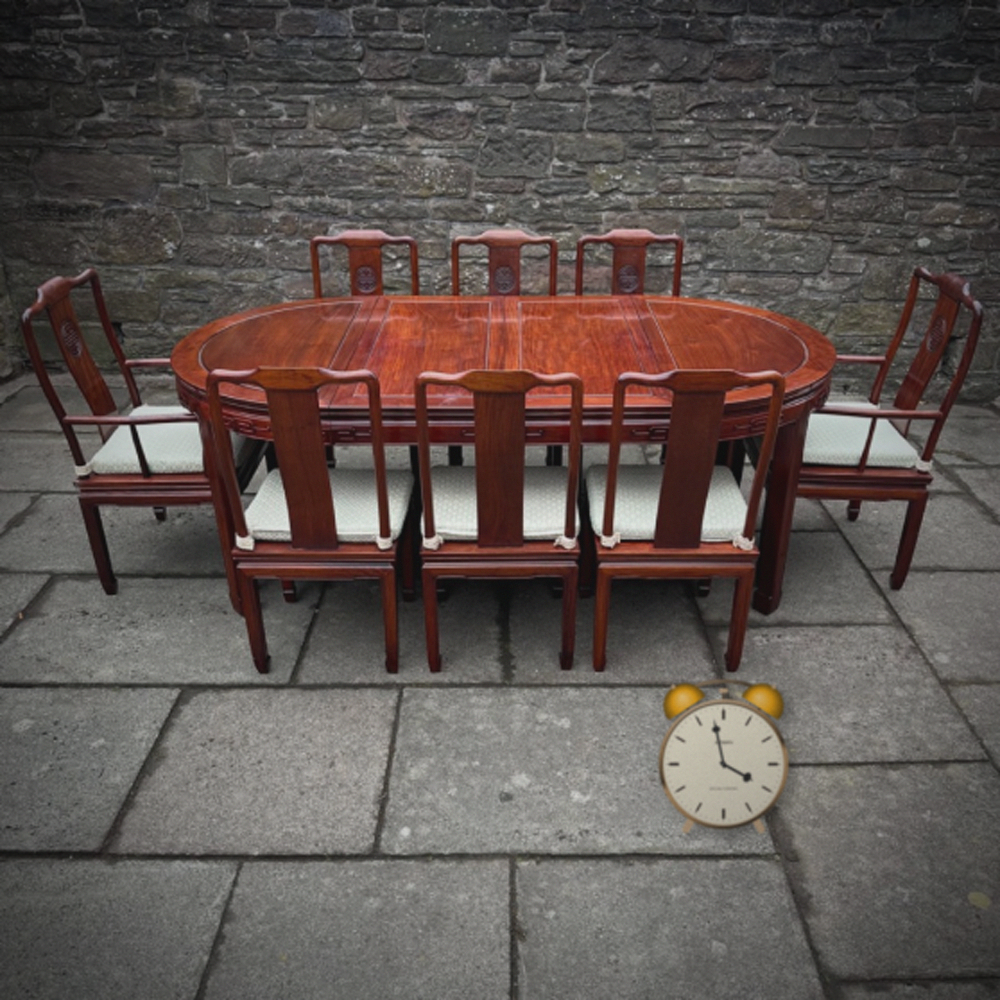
3.58
